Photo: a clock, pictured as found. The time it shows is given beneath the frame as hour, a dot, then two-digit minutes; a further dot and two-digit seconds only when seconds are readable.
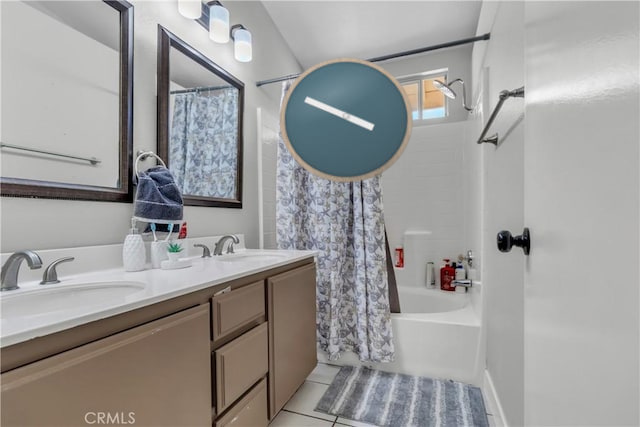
3.49
